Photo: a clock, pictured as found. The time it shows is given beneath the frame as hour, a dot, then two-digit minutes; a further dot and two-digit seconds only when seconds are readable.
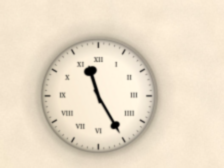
11.25
